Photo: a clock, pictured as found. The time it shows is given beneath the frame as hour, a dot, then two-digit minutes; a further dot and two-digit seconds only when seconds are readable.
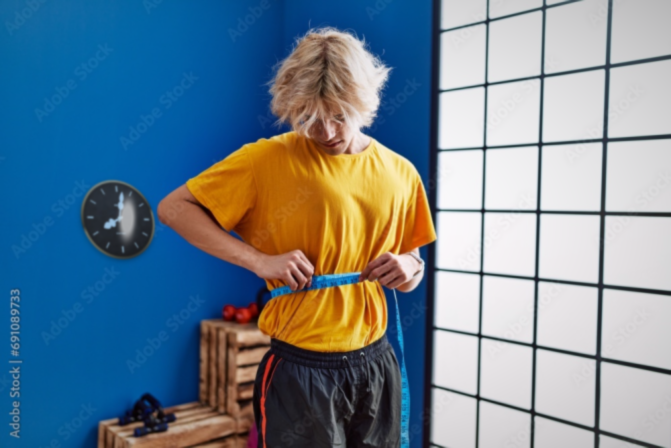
8.02
